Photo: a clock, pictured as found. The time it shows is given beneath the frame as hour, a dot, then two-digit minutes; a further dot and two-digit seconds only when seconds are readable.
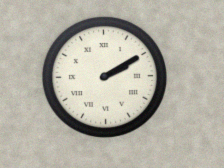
2.10
